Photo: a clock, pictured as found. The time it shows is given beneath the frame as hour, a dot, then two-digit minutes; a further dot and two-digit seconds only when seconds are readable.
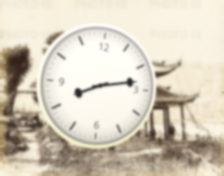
8.13
